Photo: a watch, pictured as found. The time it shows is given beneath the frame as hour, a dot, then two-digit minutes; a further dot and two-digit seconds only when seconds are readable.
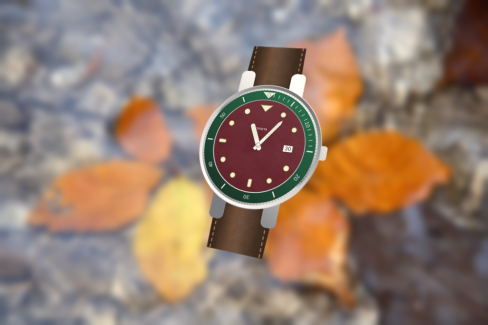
11.06
